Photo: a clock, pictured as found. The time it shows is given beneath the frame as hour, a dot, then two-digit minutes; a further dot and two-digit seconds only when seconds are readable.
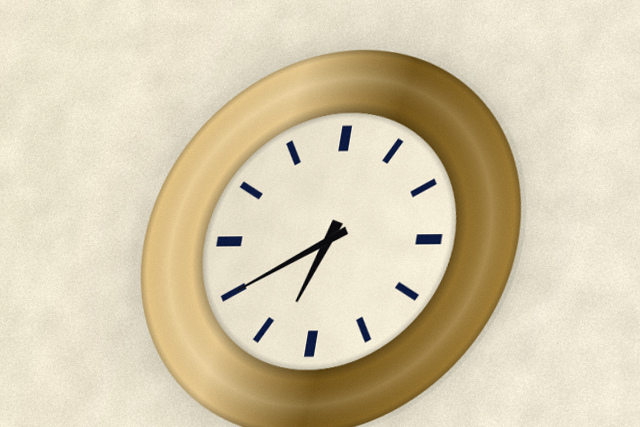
6.40
